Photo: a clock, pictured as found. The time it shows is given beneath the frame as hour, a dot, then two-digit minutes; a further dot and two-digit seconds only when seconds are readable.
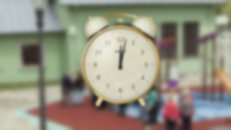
12.02
